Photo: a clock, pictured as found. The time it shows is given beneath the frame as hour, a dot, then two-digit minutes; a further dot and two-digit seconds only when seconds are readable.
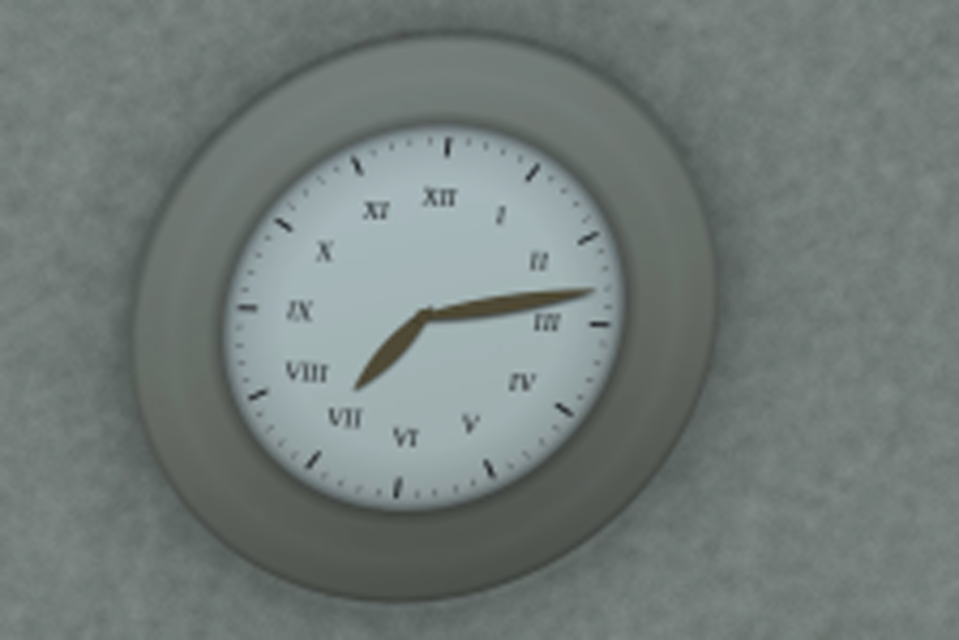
7.13
